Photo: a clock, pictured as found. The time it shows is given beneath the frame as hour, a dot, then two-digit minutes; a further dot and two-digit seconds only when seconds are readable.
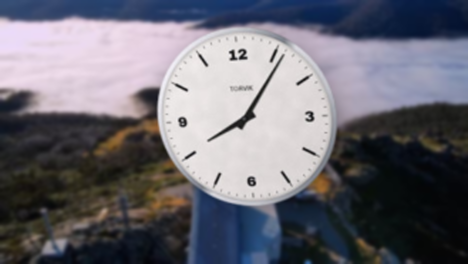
8.06
